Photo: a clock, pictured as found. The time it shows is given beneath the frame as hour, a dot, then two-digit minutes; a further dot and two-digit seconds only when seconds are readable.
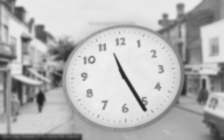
11.26
